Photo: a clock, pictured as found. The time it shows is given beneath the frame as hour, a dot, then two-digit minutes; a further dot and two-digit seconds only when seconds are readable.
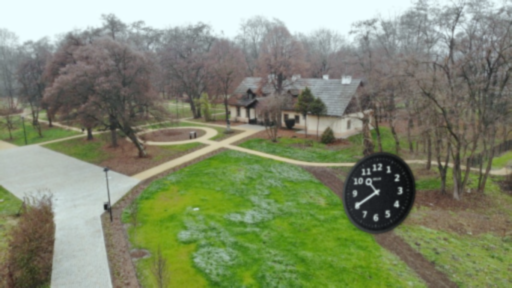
10.40
